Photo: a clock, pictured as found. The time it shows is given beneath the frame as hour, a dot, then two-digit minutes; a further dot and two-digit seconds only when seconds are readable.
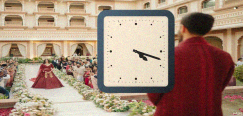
4.18
